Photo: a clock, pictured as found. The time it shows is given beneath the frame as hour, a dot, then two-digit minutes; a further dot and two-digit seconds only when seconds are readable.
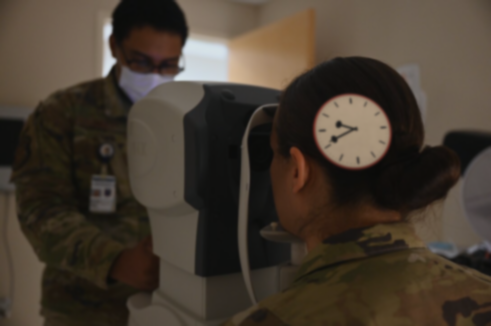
9.41
